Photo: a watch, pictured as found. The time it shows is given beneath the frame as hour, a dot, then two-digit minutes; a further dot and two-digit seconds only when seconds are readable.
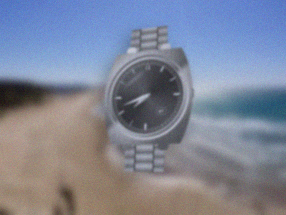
7.42
